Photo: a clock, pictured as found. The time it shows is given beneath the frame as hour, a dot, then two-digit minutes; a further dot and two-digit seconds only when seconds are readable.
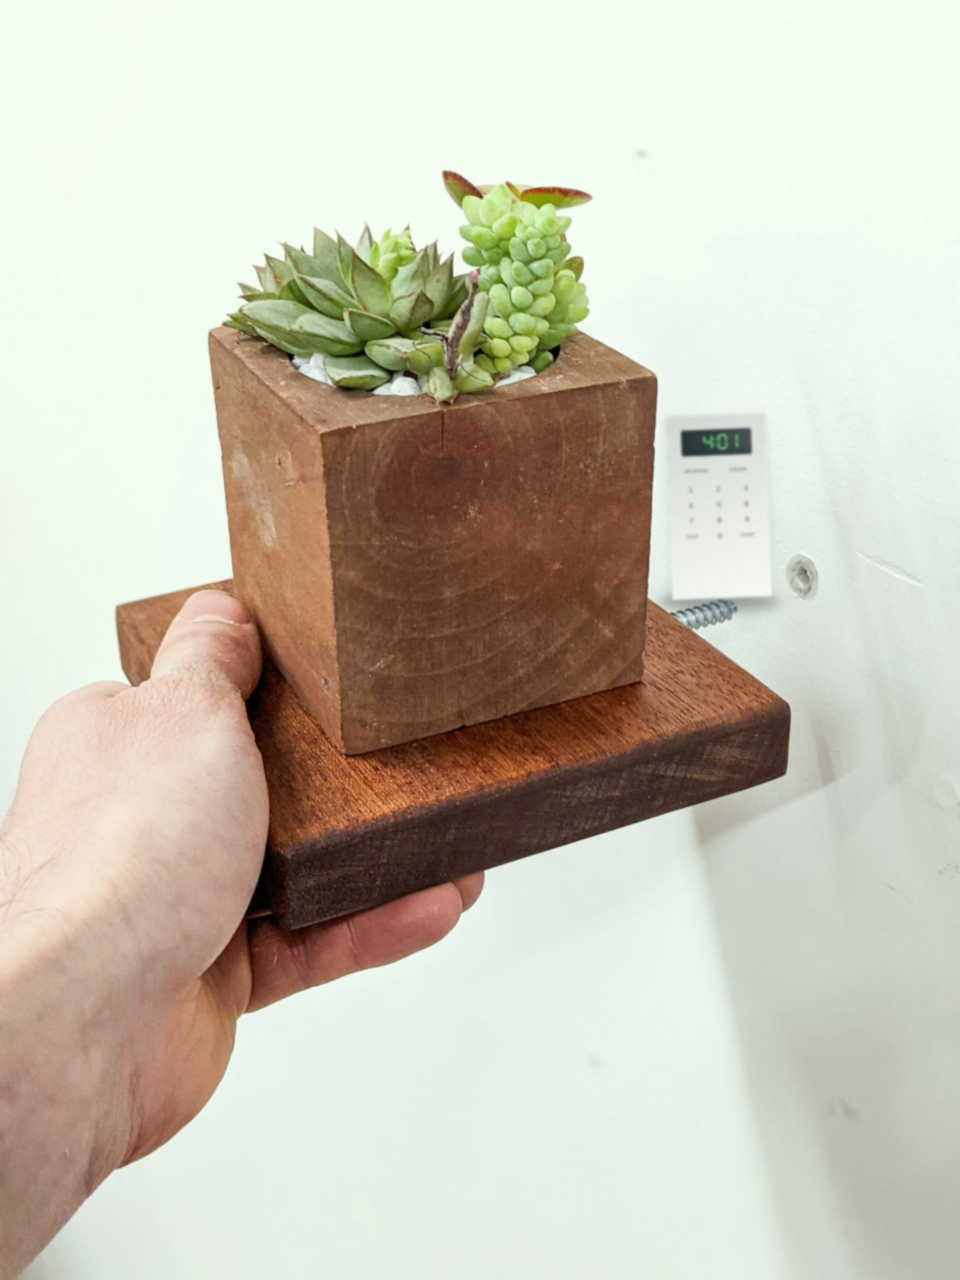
4.01
